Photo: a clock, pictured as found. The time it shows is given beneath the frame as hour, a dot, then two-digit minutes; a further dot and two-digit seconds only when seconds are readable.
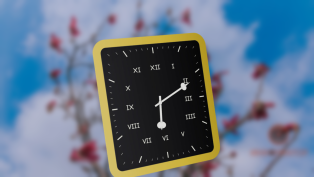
6.11
